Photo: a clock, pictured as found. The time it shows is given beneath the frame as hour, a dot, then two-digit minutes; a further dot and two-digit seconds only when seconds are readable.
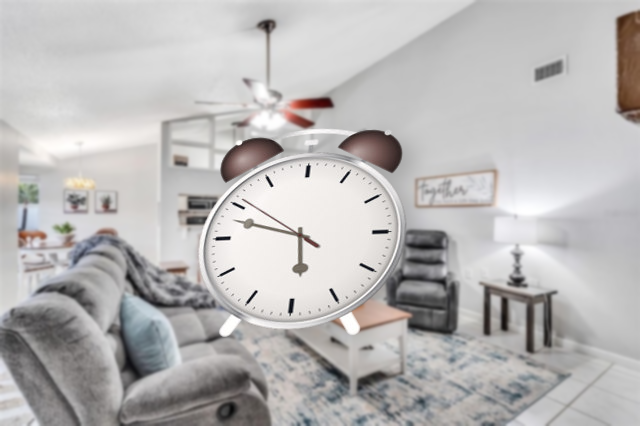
5.47.51
